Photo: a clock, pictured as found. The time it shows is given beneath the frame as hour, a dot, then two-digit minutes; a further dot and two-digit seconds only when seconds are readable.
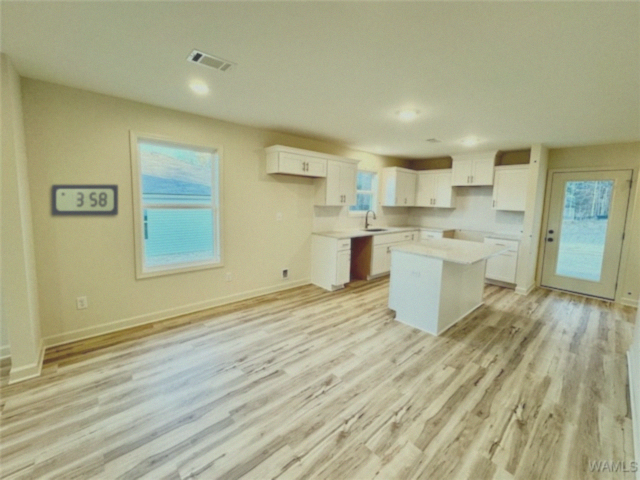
3.58
